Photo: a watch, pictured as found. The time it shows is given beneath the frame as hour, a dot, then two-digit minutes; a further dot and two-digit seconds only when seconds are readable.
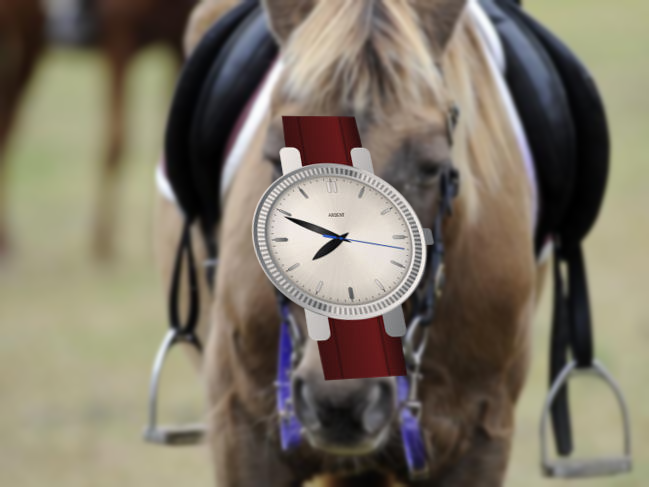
7.49.17
